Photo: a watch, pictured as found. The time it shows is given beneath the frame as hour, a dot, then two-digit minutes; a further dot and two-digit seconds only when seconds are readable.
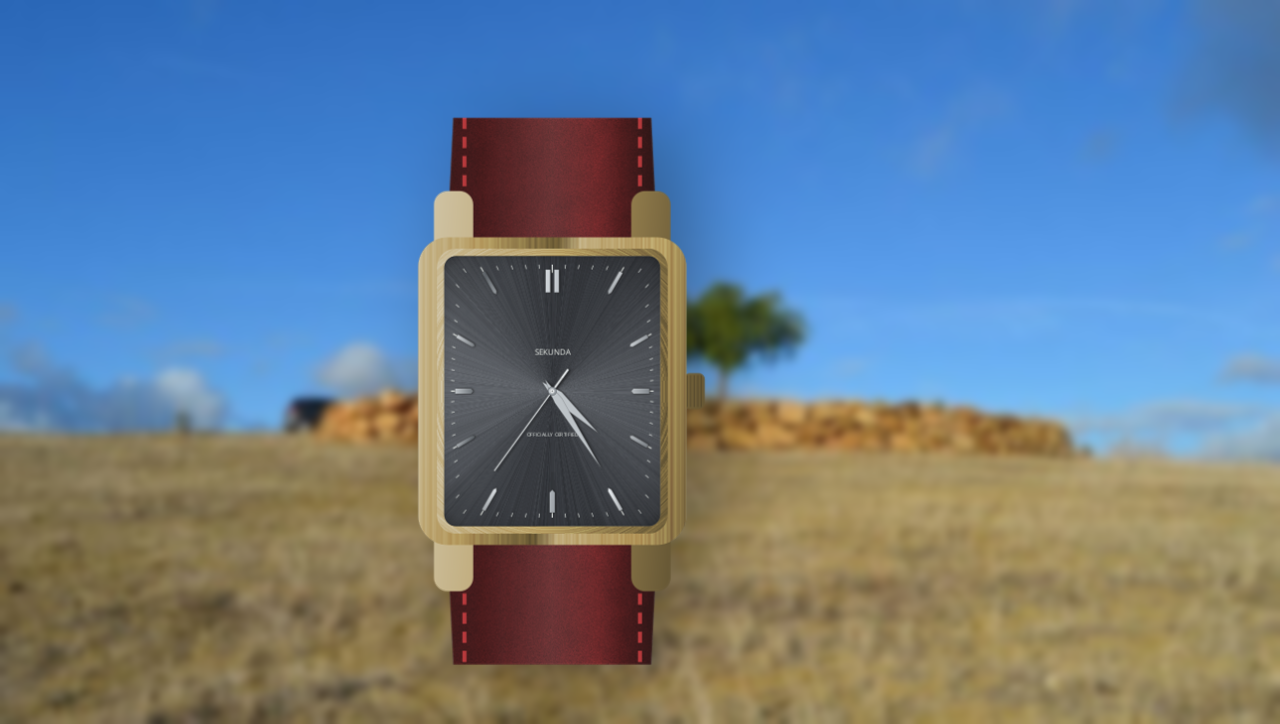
4.24.36
